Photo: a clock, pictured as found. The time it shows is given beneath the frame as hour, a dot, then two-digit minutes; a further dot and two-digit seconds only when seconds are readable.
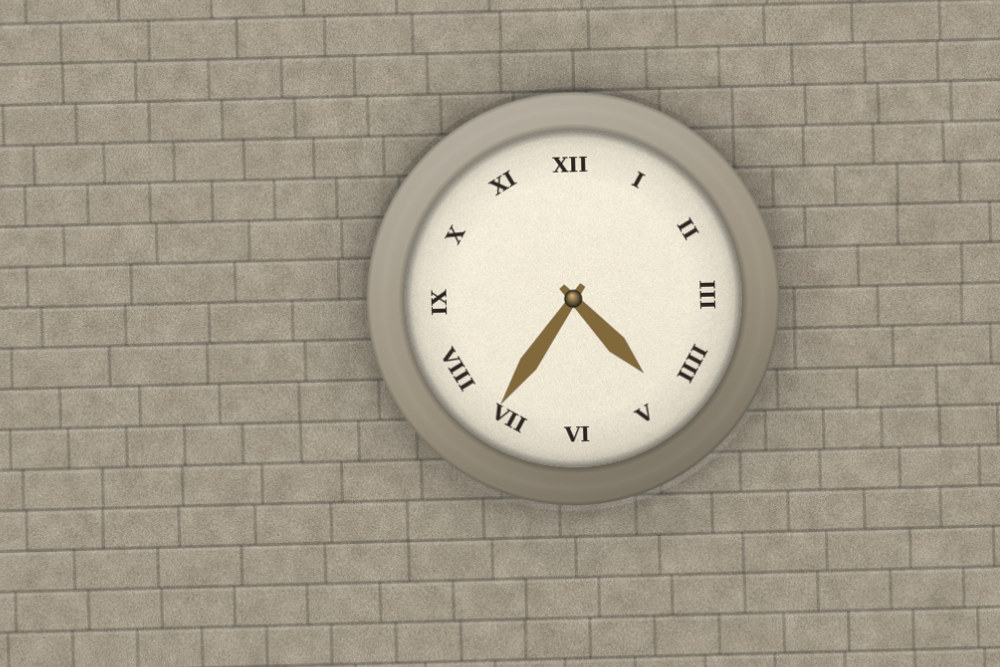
4.36
